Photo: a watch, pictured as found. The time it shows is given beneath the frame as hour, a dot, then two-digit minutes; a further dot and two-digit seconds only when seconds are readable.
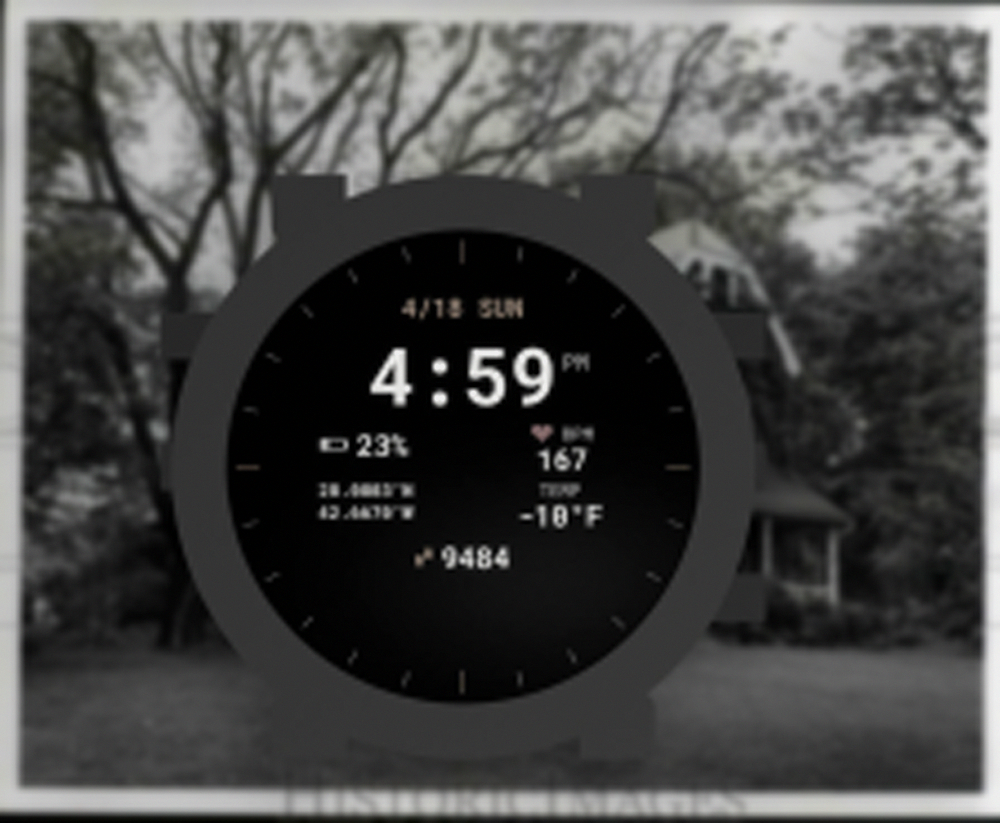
4.59
